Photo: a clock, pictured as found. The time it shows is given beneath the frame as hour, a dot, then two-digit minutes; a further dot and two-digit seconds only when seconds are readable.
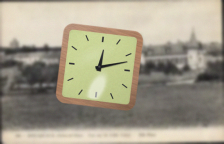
12.12
